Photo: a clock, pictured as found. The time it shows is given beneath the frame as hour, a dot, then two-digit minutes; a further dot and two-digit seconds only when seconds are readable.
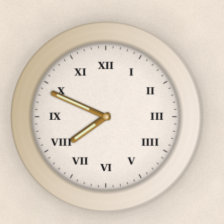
7.49
